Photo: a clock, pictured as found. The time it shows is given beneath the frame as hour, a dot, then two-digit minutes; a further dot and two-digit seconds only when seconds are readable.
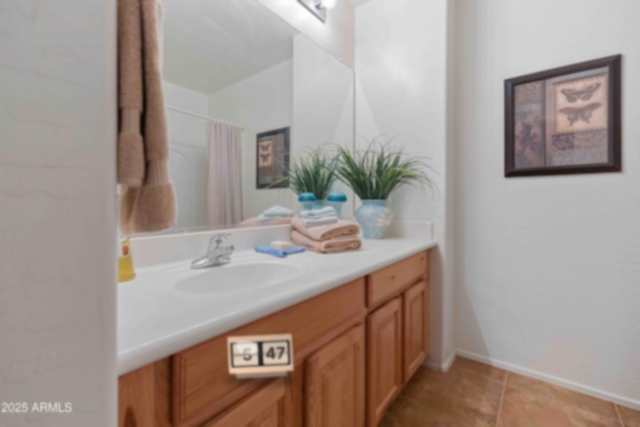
5.47
